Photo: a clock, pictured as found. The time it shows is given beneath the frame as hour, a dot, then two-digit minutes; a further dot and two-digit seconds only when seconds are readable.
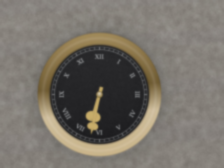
6.32
